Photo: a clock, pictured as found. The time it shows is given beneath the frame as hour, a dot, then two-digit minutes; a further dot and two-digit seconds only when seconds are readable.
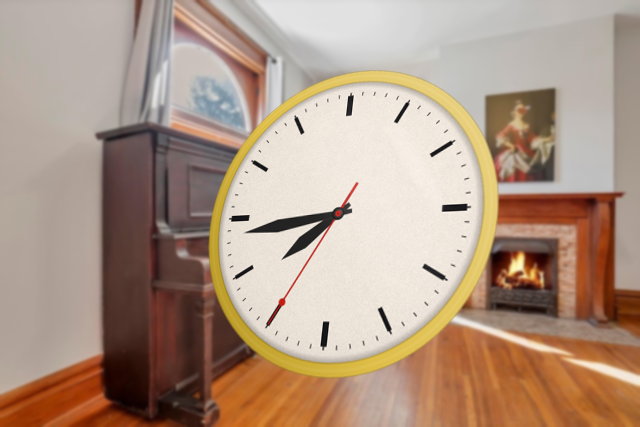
7.43.35
